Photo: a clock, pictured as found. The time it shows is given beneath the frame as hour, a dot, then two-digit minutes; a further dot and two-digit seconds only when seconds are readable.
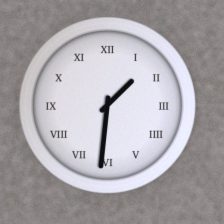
1.31
